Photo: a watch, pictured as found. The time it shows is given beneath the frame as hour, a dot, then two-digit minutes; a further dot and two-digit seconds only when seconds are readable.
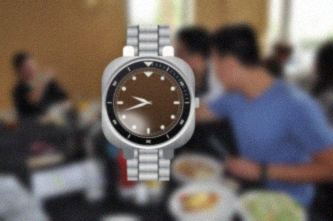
9.42
